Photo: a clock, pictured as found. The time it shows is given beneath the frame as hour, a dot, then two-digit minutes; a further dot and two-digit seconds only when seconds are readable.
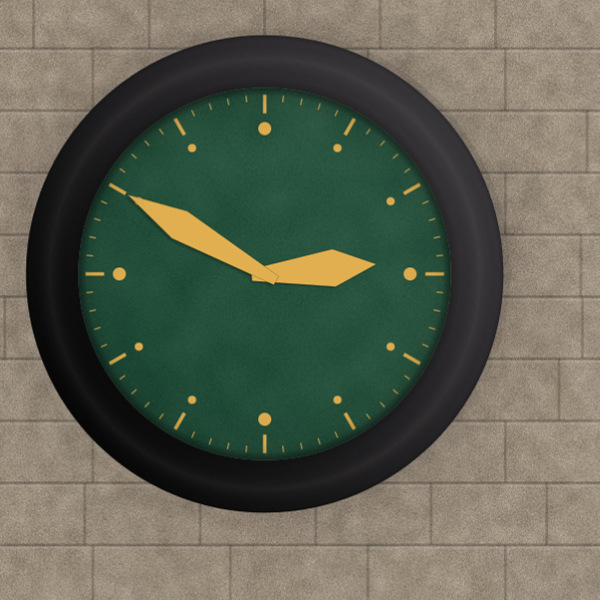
2.50
